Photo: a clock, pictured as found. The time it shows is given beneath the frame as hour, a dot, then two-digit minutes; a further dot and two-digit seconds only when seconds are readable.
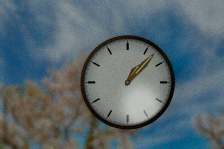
1.07
